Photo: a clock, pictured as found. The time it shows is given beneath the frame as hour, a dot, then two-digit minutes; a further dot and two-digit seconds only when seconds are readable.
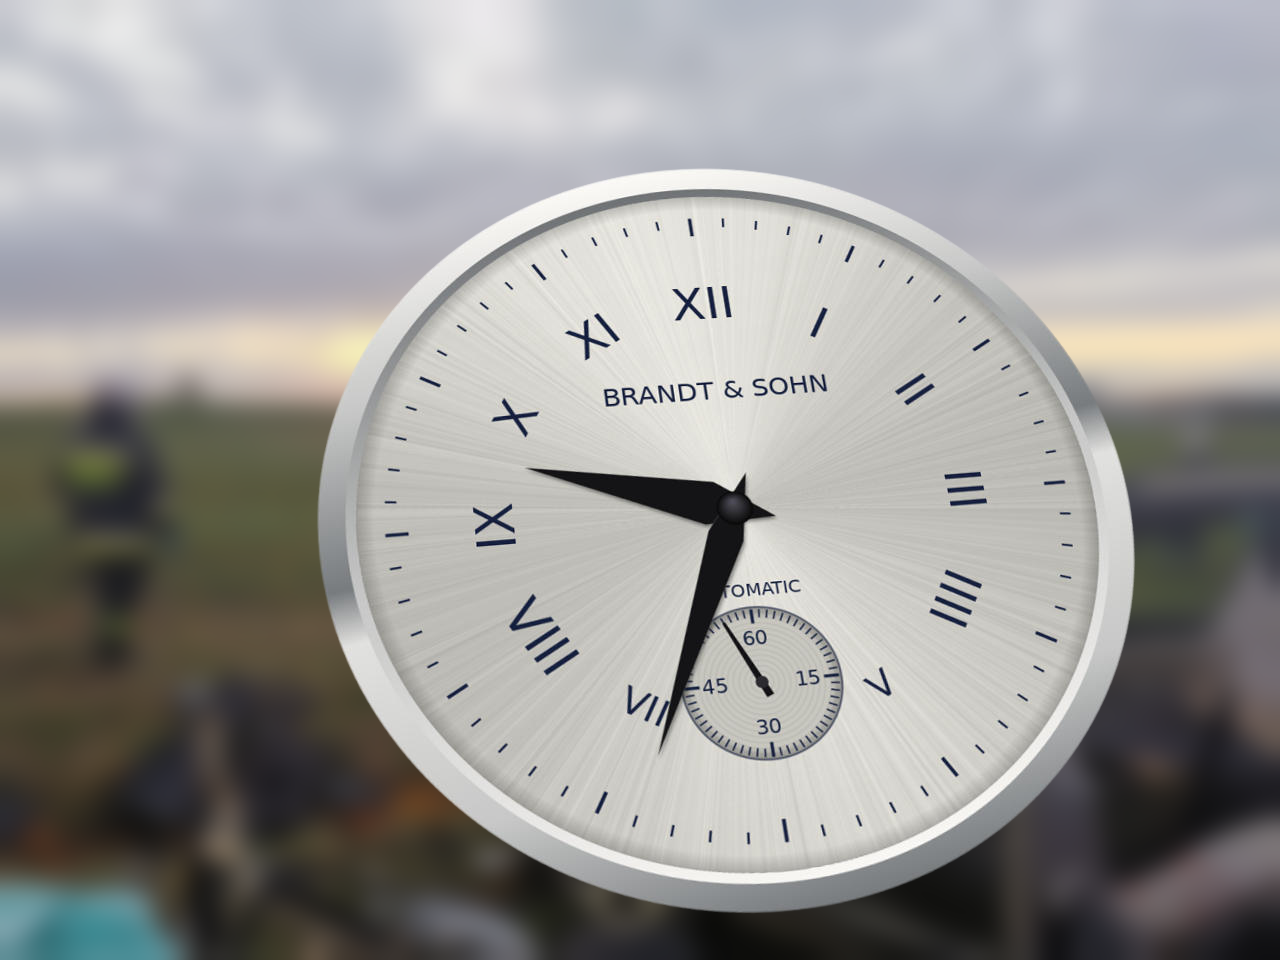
9.33.56
